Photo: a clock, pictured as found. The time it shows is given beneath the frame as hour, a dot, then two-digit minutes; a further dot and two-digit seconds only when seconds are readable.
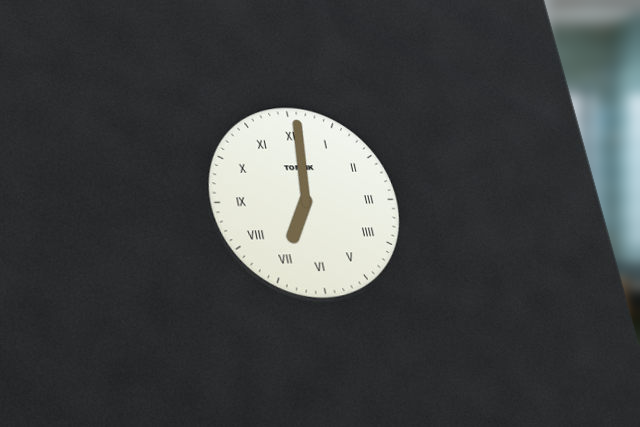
7.01
